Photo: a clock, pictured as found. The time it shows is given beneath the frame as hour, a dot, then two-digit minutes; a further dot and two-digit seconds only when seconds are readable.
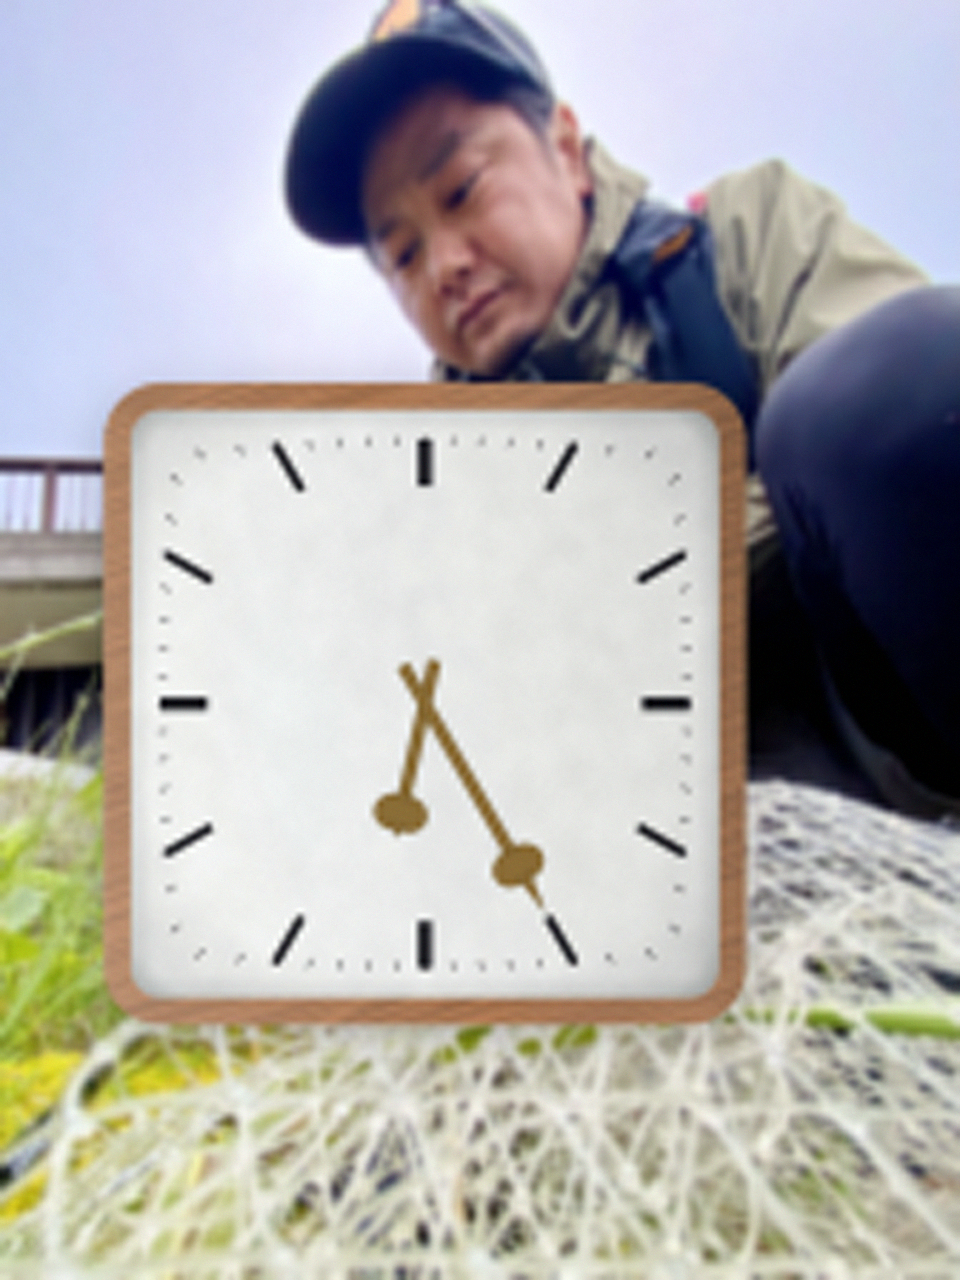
6.25
